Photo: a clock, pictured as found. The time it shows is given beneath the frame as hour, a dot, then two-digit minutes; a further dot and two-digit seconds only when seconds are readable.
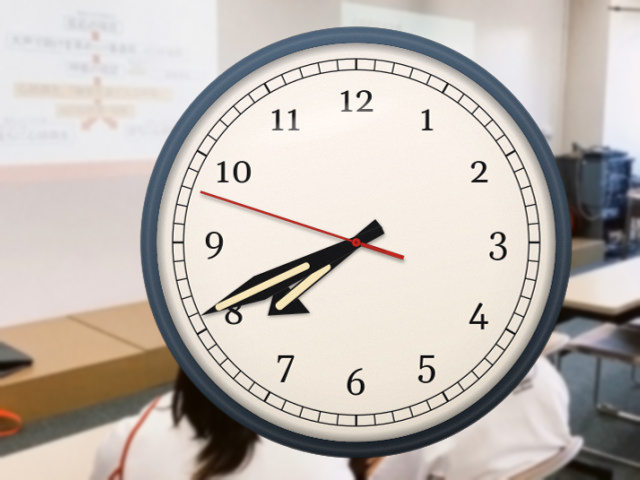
7.40.48
